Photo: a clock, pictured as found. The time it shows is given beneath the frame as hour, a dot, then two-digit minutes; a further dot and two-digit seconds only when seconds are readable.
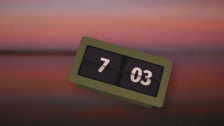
7.03
